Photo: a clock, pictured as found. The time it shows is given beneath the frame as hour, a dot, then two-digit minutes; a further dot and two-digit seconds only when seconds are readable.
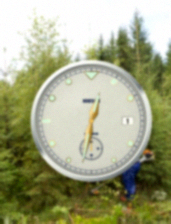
12.32
